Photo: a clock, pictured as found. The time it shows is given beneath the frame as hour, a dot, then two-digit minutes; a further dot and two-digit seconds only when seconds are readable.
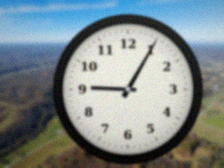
9.05
